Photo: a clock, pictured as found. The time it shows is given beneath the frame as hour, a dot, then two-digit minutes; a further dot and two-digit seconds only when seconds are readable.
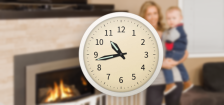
10.43
